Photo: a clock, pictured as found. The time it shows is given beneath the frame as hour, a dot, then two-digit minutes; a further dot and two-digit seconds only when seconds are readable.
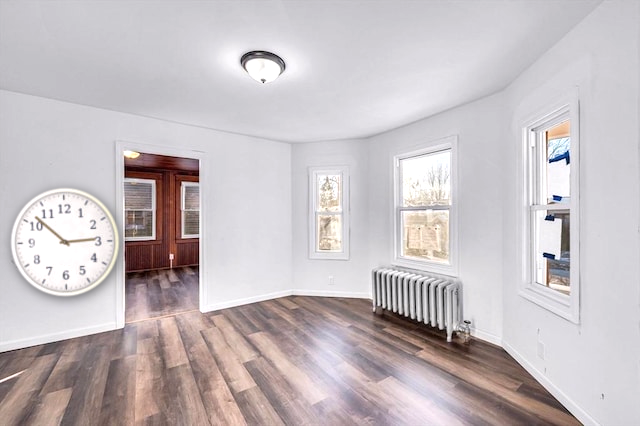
2.52
